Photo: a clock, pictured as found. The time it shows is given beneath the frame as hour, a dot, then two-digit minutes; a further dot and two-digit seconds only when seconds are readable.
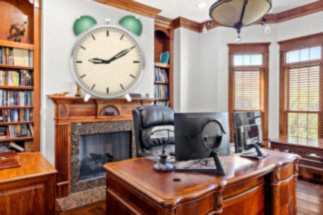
9.10
